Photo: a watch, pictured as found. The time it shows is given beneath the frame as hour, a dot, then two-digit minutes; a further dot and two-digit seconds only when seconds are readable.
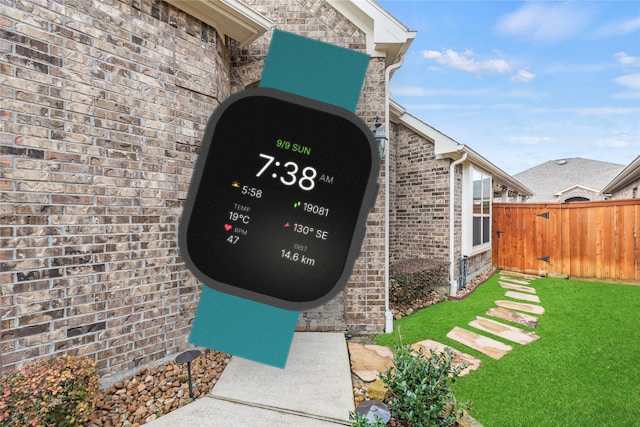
7.38
